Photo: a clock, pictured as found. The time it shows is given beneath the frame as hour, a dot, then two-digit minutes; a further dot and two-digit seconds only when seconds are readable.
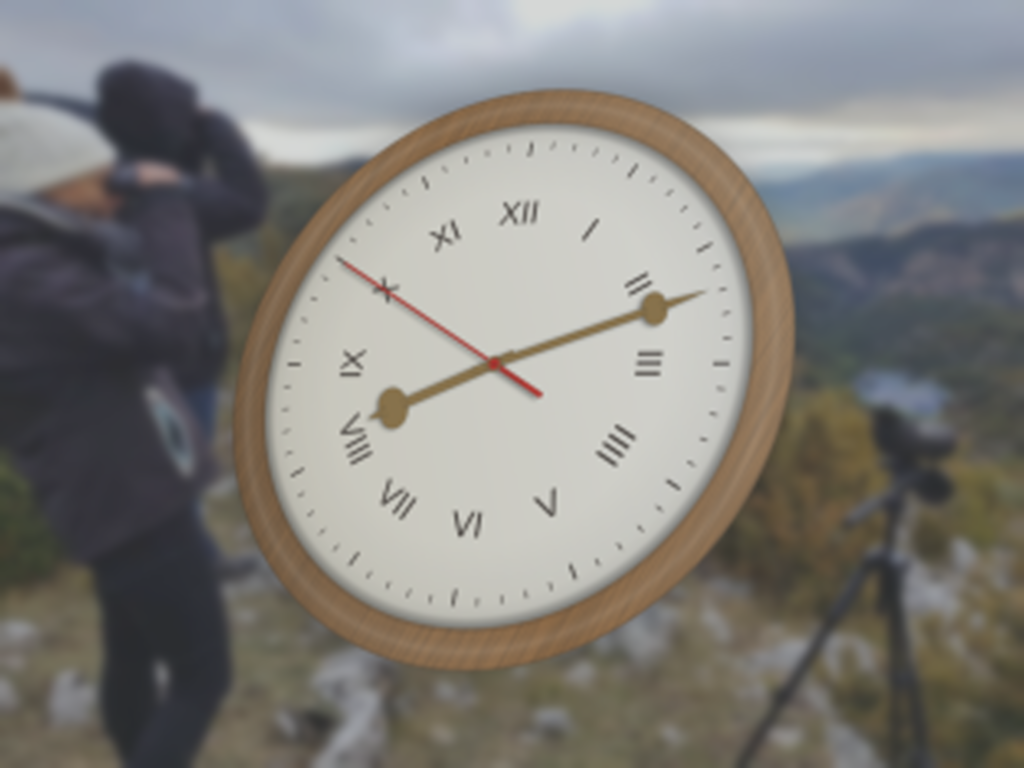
8.11.50
